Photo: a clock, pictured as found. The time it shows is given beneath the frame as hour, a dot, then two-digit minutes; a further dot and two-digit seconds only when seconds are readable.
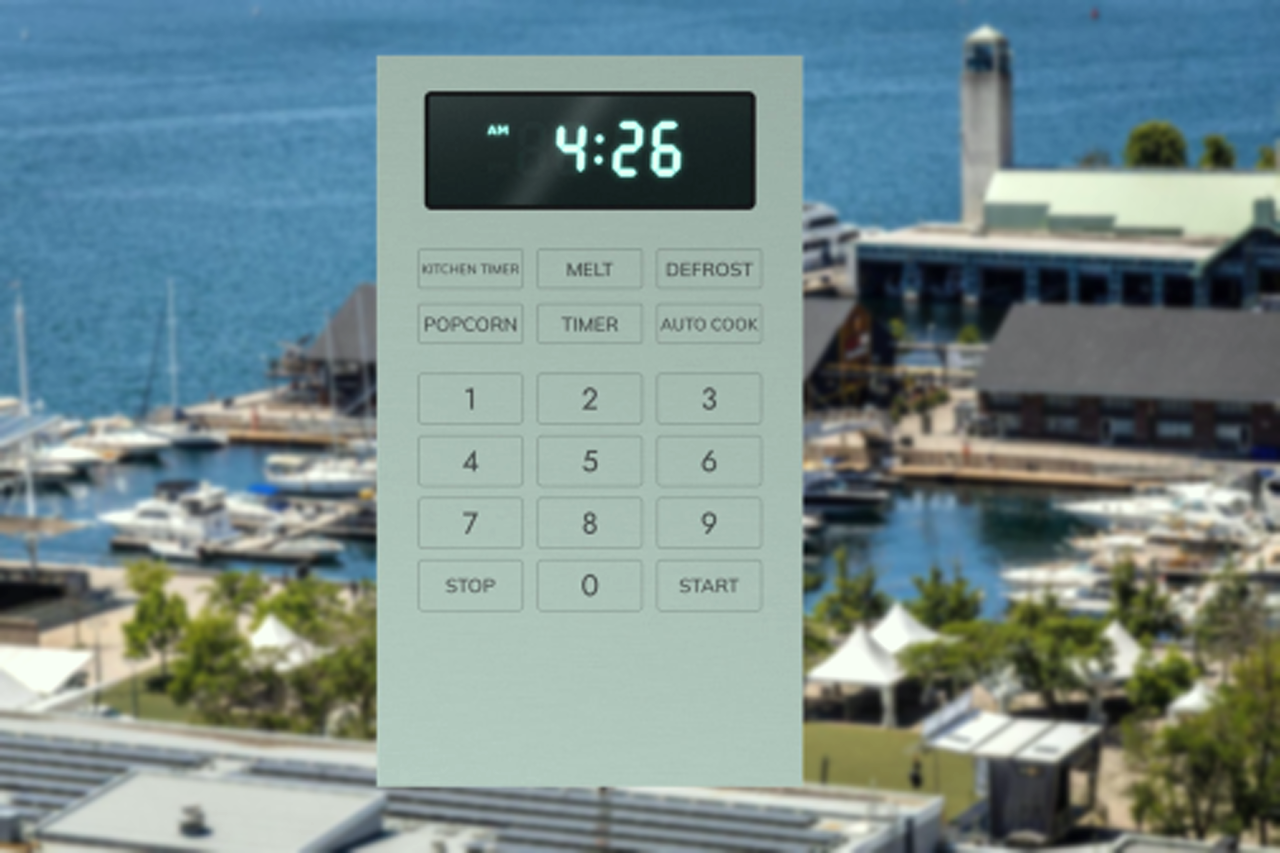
4.26
